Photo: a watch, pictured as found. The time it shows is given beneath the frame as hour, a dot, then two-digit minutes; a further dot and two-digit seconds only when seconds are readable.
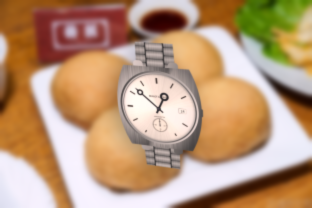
12.52
